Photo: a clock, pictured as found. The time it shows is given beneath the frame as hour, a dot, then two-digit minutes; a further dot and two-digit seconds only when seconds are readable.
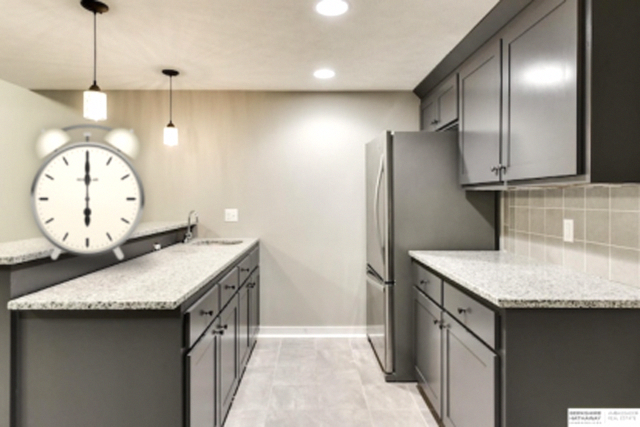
6.00
